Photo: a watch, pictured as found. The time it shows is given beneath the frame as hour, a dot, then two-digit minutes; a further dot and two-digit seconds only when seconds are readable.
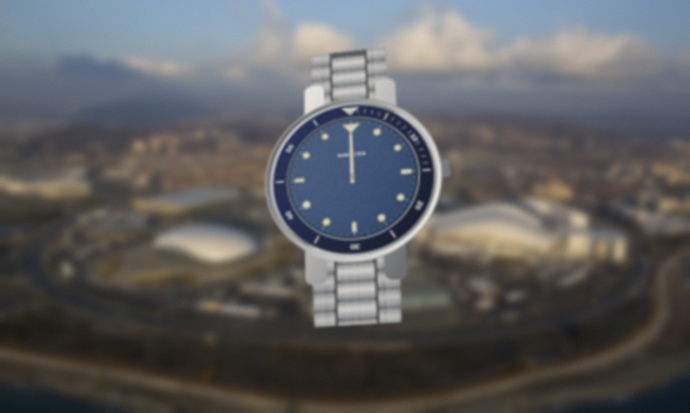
12.00
